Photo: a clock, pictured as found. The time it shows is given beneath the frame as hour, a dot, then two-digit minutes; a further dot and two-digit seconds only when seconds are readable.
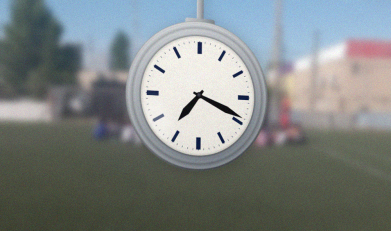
7.19
